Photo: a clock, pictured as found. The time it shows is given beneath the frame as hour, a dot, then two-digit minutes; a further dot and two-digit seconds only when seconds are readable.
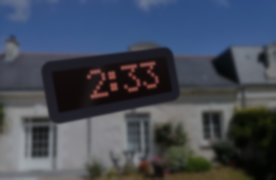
2.33
